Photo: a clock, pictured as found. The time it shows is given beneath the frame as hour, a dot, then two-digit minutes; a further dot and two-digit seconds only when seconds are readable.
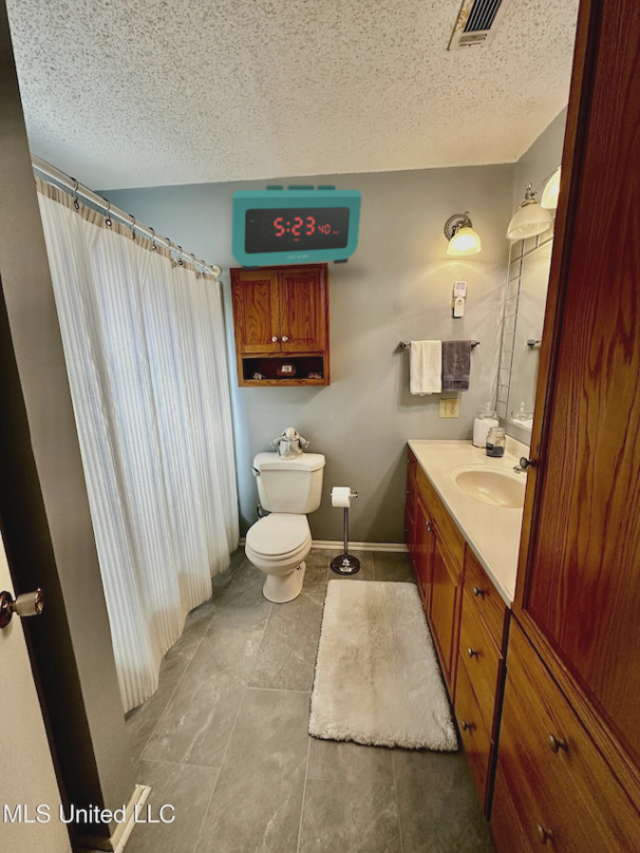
5.23.40
